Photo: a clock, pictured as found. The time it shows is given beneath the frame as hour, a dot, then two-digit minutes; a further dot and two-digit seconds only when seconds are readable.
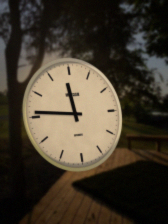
11.46
